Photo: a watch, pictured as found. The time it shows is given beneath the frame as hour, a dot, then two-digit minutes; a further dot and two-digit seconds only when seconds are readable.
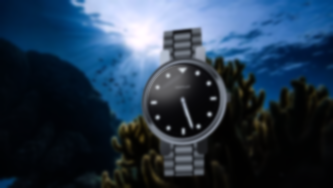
5.27
